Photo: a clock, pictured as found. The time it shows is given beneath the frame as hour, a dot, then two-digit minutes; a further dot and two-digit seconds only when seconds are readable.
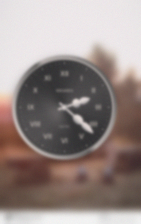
2.22
